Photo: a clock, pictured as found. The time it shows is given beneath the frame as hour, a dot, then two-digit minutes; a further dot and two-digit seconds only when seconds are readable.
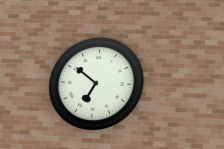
6.51
